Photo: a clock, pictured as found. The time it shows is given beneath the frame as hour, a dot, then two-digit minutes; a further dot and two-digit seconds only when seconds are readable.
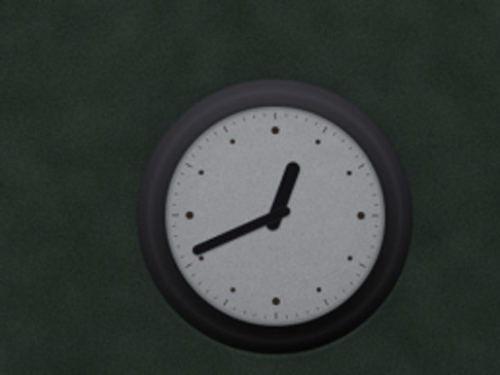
12.41
